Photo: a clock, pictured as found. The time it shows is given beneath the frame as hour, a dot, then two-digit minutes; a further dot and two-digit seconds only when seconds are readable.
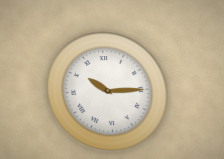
10.15
